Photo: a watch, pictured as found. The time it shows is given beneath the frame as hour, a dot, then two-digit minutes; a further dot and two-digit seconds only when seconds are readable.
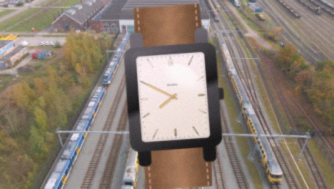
7.50
